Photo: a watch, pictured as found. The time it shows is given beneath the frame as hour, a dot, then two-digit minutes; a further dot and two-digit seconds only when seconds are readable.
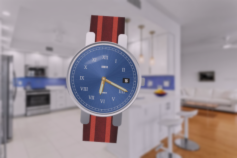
6.19
